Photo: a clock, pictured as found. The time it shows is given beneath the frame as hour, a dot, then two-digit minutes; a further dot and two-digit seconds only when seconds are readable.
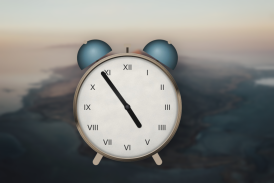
4.54
